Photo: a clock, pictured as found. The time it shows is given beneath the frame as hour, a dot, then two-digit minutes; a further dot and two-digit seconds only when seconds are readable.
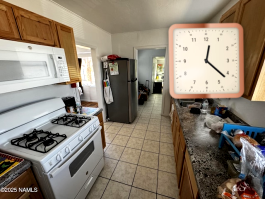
12.22
